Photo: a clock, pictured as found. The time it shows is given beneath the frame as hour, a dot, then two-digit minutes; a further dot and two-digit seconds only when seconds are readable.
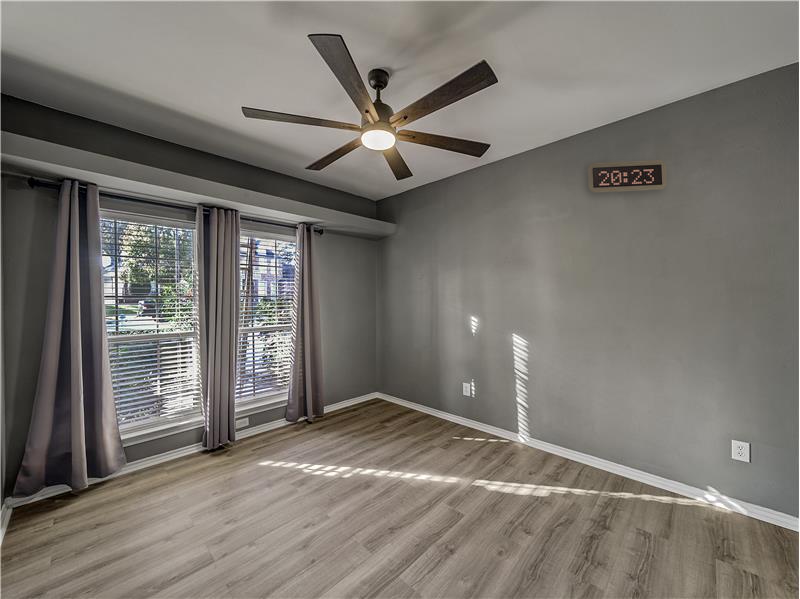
20.23
